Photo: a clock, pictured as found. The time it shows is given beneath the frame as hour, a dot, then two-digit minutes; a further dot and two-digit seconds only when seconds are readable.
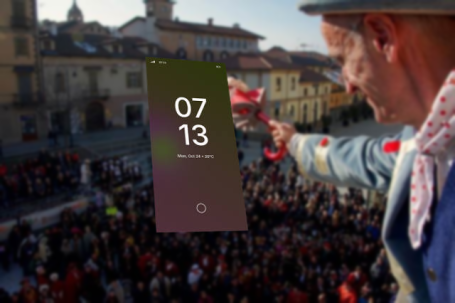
7.13
